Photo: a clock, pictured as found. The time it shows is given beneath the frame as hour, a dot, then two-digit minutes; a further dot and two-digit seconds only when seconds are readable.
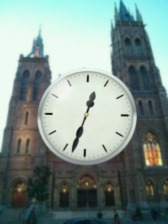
12.33
